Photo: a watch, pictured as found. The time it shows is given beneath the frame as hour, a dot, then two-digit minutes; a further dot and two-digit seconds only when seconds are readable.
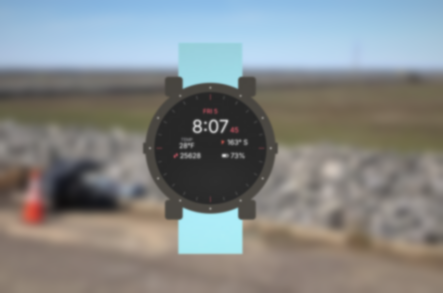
8.07
